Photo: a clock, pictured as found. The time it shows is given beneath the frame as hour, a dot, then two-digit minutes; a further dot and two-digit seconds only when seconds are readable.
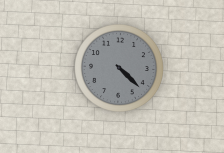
4.22
